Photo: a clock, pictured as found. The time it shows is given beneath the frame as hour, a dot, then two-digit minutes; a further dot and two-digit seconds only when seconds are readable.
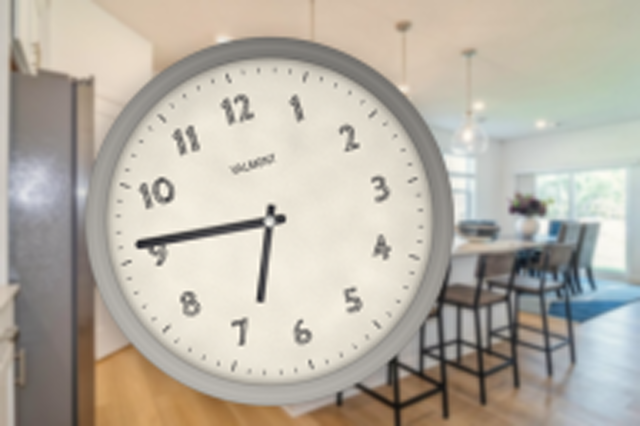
6.46
